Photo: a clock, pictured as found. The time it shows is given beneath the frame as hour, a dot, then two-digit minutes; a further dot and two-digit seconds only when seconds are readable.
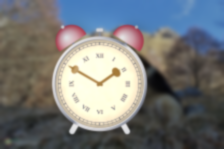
1.50
